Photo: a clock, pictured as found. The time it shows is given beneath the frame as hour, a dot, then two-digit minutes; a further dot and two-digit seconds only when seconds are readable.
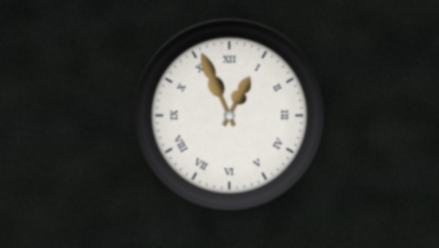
12.56
